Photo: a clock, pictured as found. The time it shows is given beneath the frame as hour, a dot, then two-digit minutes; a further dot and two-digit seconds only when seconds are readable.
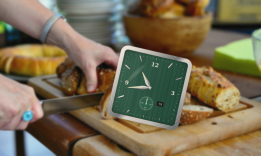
10.43
